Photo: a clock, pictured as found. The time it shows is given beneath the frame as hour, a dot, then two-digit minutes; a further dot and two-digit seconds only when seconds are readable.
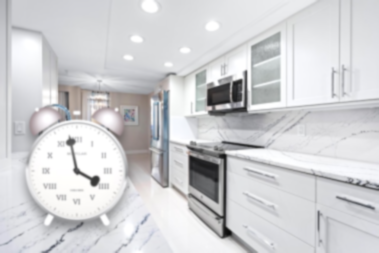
3.58
